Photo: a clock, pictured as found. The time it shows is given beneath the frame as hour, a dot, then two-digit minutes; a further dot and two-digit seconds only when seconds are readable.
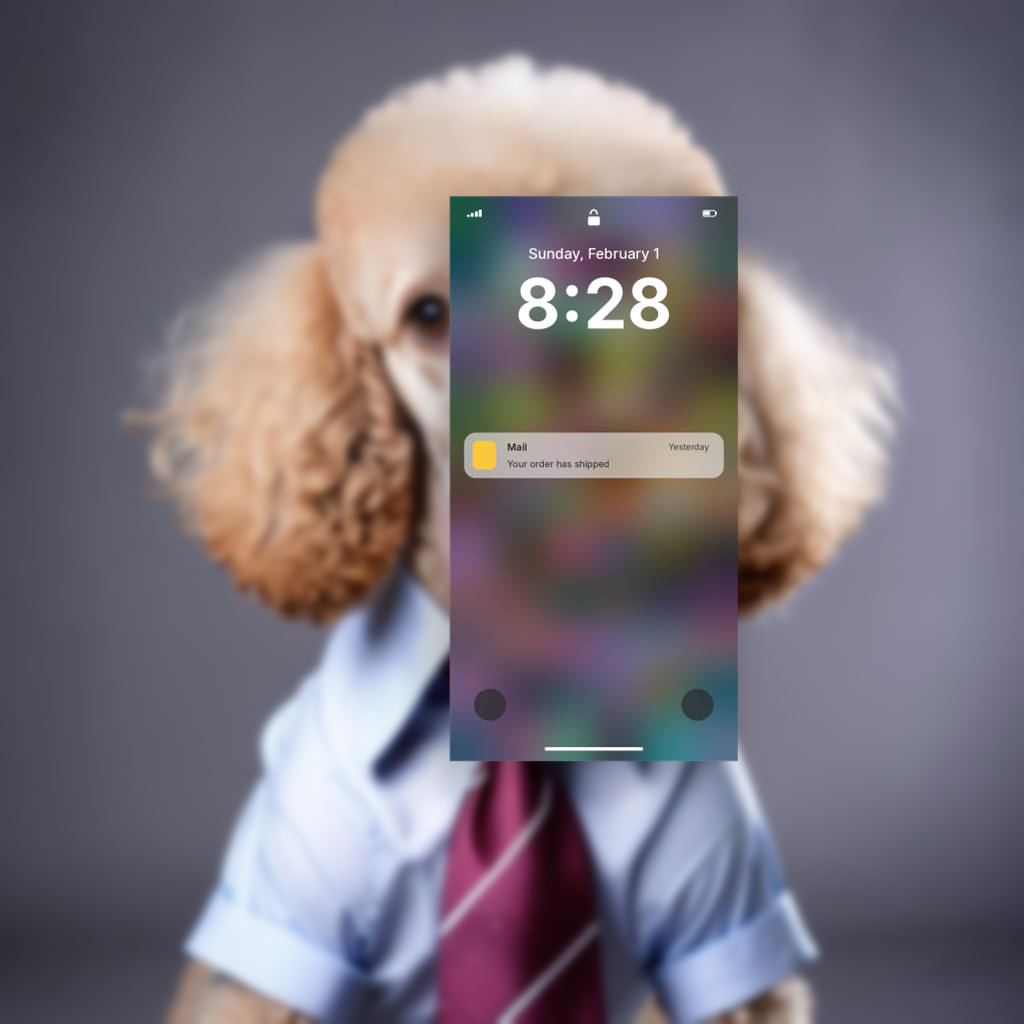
8.28
